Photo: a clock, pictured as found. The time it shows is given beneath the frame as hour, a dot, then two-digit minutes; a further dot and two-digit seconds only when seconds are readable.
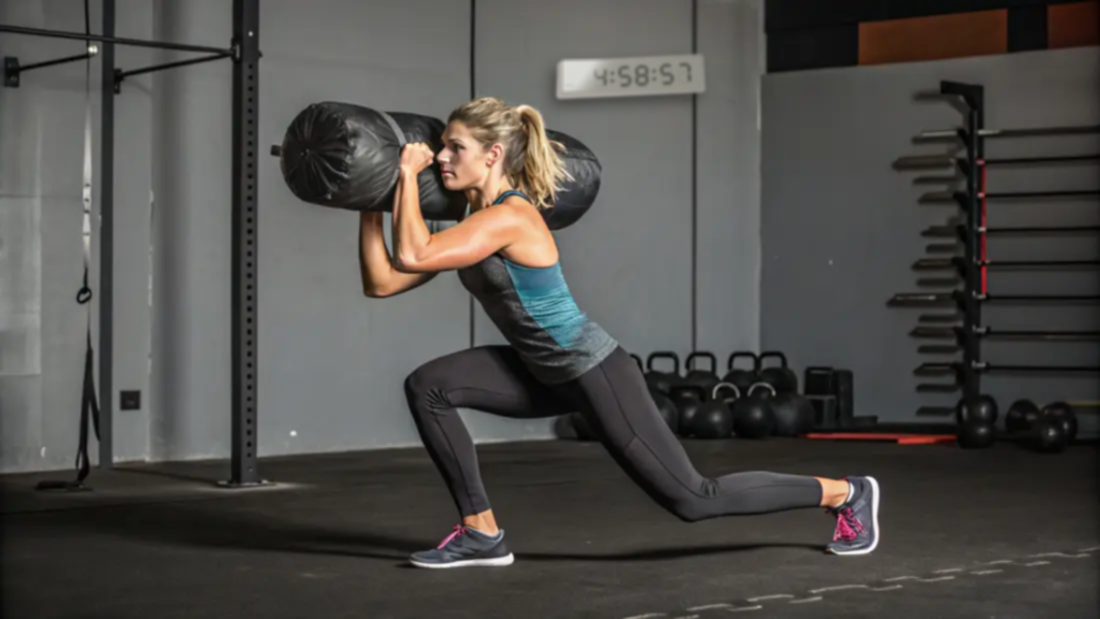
4.58.57
